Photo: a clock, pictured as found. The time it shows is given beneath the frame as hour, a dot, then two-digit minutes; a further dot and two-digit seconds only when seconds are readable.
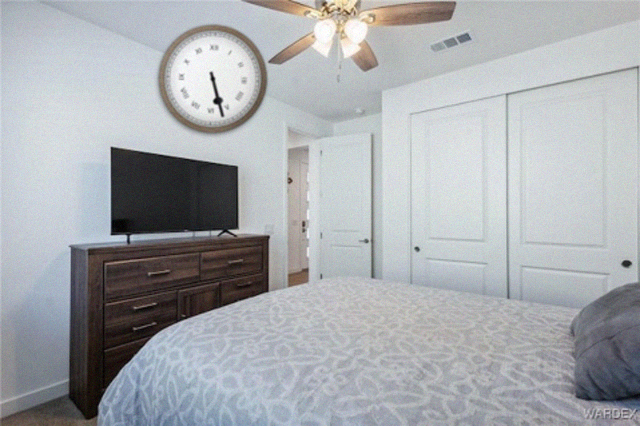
5.27
